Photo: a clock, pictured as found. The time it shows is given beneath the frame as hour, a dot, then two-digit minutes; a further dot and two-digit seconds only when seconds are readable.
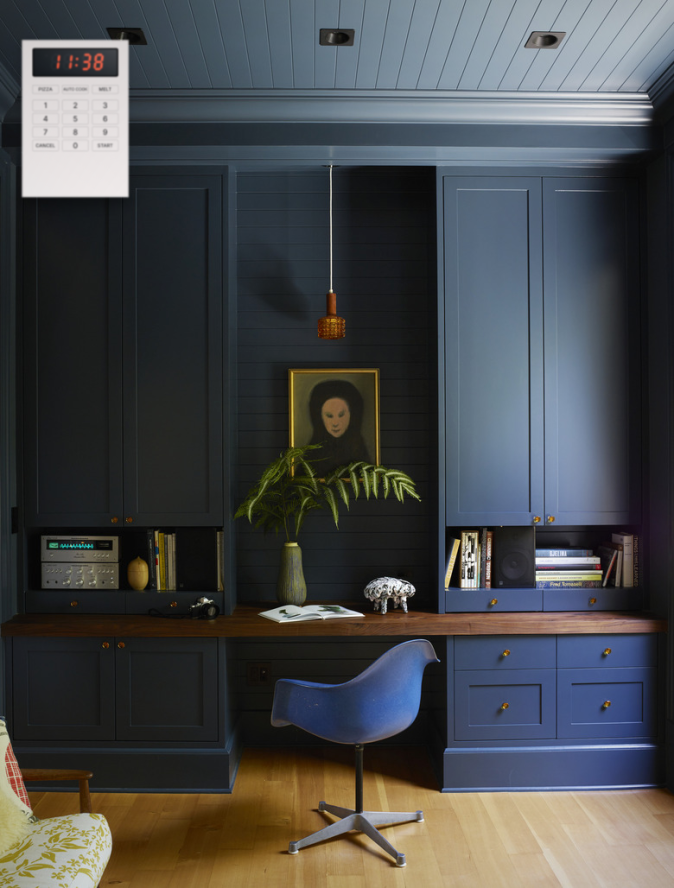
11.38
